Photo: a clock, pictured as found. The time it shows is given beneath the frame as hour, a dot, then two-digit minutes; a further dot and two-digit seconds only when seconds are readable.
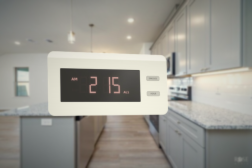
2.15
